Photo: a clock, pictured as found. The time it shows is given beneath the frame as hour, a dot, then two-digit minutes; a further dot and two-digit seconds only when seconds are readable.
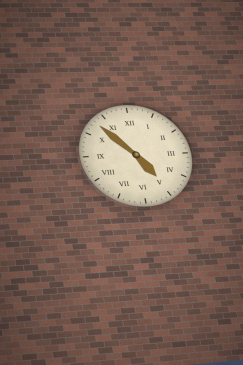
4.53
